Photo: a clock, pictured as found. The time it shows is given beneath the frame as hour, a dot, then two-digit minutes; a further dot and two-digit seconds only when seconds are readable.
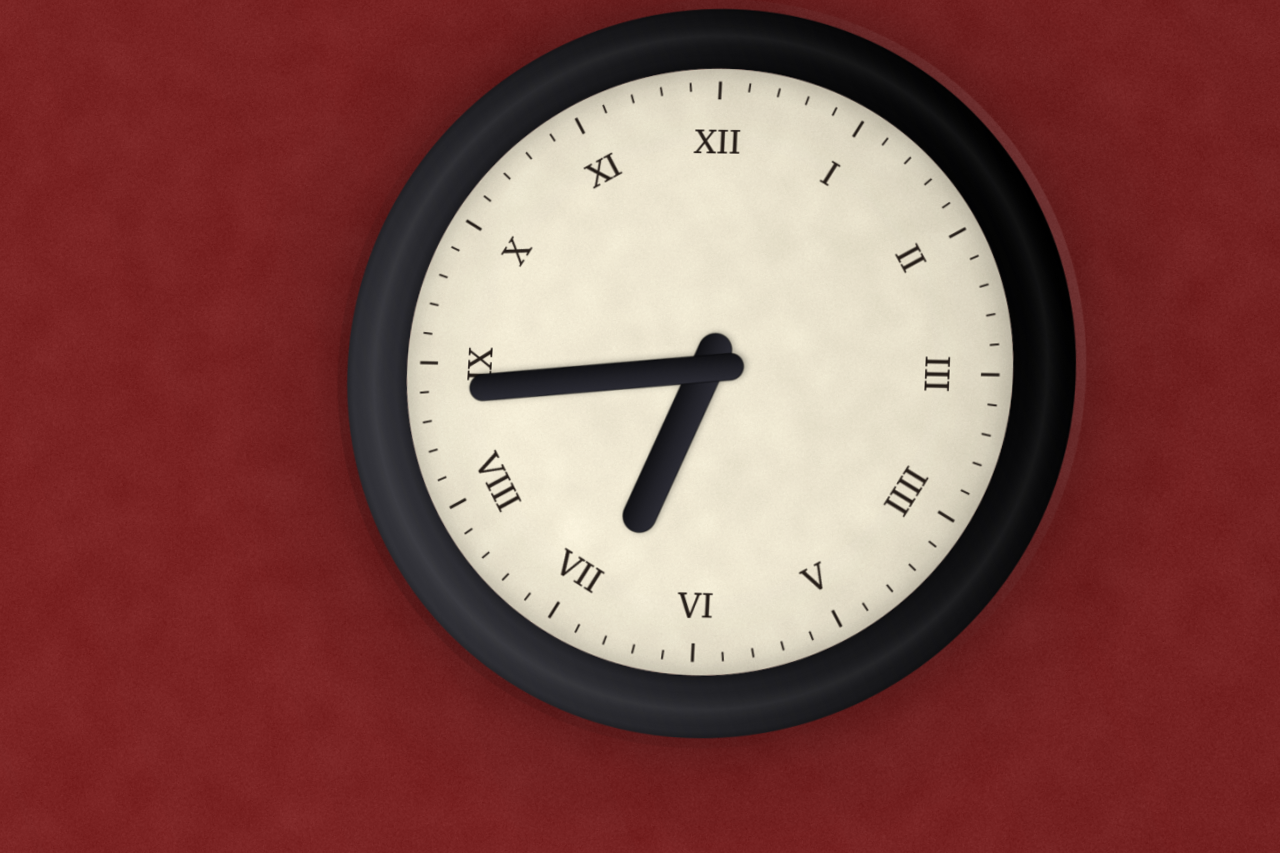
6.44
